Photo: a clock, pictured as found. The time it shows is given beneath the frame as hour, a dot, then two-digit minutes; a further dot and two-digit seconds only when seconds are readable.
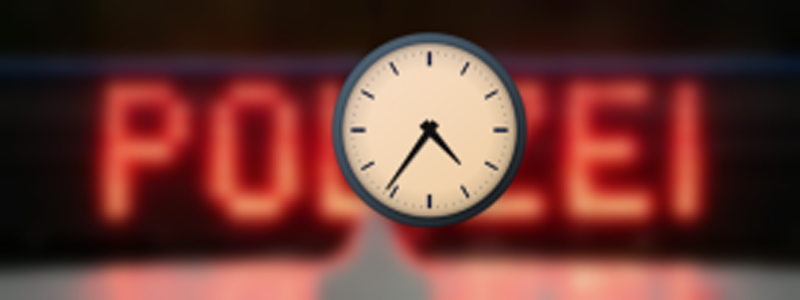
4.36
